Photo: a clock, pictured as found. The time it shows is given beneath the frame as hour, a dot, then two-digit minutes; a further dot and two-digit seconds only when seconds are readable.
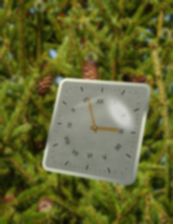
2.56
